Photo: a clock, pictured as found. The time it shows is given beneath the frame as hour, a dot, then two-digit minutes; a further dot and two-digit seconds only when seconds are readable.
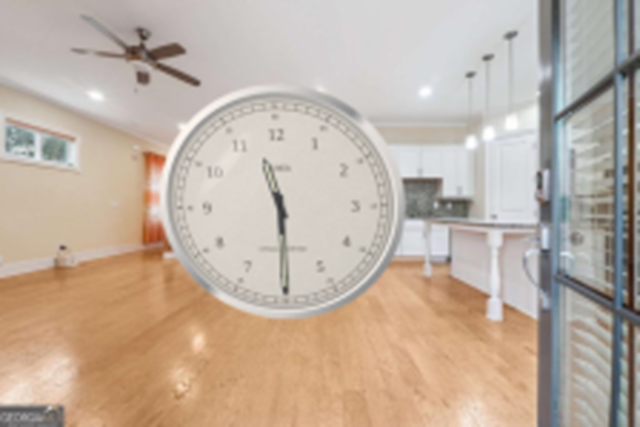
11.30
